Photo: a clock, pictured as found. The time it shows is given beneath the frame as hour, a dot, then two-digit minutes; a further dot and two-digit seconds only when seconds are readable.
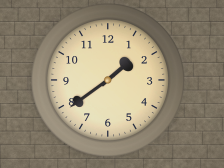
1.39
